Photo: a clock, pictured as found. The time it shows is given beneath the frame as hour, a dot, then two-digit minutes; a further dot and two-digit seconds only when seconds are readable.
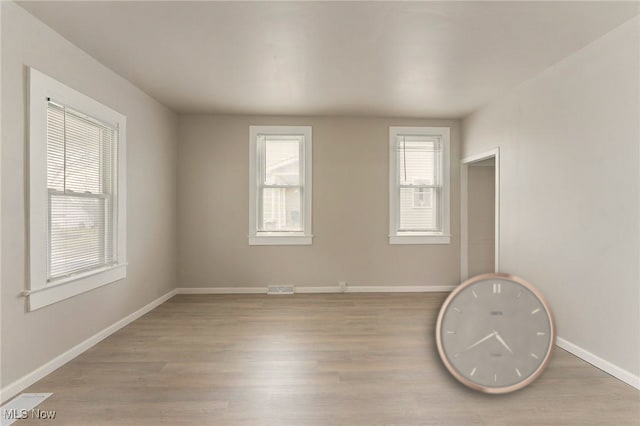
4.40
